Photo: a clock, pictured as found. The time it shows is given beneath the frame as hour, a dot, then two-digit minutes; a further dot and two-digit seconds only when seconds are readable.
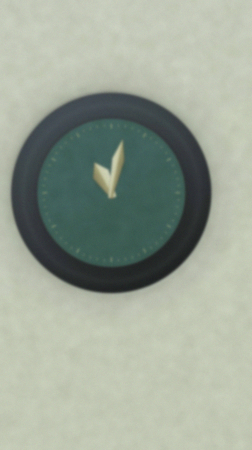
11.02
